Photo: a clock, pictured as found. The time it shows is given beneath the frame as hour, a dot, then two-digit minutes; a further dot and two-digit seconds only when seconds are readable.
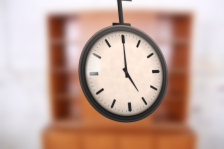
5.00
